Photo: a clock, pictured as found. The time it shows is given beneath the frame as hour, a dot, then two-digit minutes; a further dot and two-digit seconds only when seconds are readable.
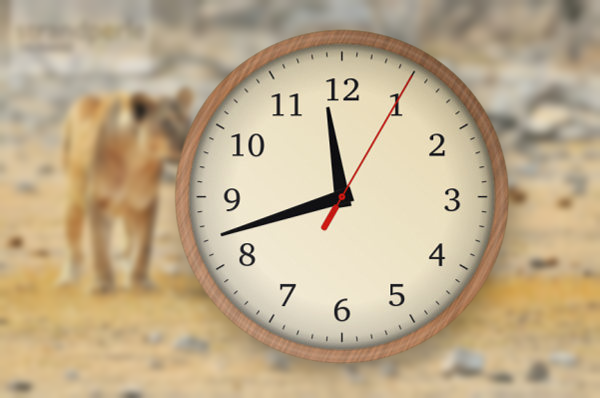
11.42.05
